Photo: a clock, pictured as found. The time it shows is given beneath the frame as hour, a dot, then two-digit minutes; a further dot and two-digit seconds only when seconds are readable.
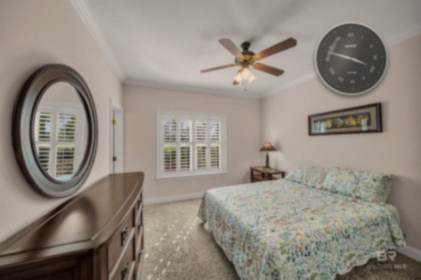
3.48
